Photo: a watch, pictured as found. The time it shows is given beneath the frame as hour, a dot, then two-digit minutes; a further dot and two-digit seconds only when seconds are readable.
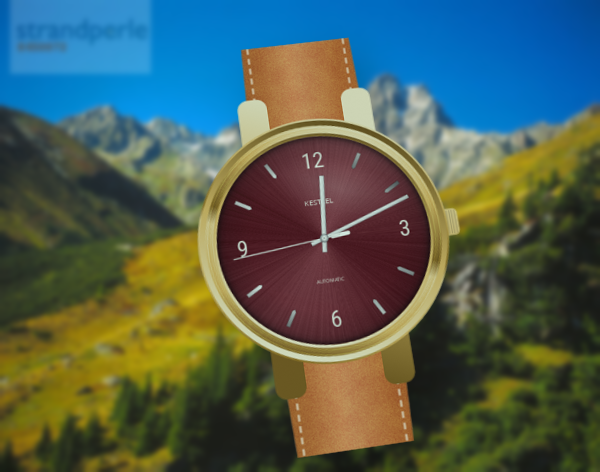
12.11.44
